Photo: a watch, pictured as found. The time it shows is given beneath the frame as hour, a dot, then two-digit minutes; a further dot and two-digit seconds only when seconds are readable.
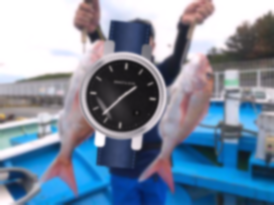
1.37
